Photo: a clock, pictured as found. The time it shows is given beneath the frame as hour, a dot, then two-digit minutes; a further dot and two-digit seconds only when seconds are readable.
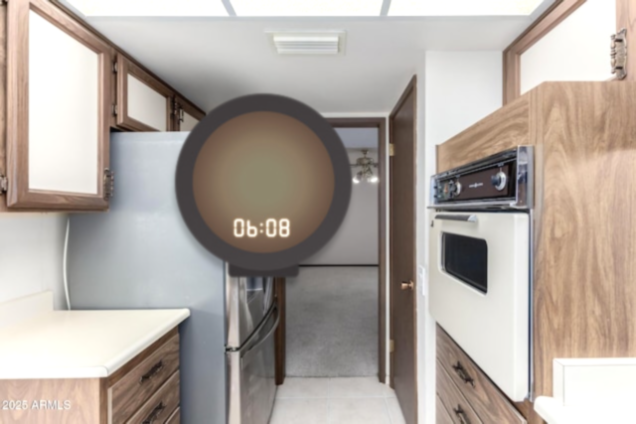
6.08
